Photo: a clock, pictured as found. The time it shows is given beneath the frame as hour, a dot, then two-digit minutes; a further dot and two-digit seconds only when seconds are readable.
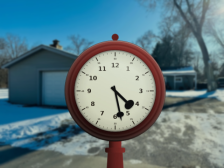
4.28
